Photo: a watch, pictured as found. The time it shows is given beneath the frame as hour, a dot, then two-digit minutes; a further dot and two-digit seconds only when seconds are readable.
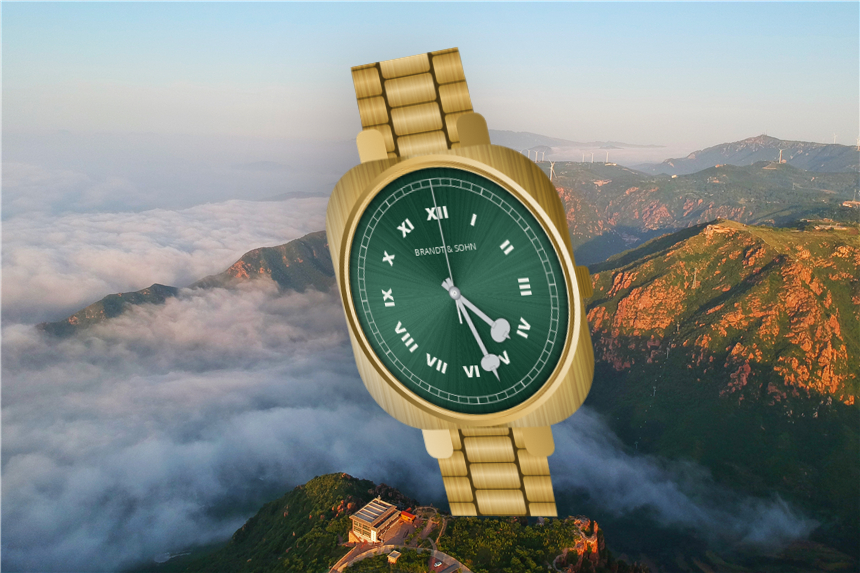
4.27.00
